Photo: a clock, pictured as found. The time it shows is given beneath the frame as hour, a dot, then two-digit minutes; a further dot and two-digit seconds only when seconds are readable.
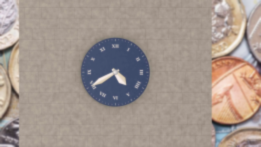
4.40
